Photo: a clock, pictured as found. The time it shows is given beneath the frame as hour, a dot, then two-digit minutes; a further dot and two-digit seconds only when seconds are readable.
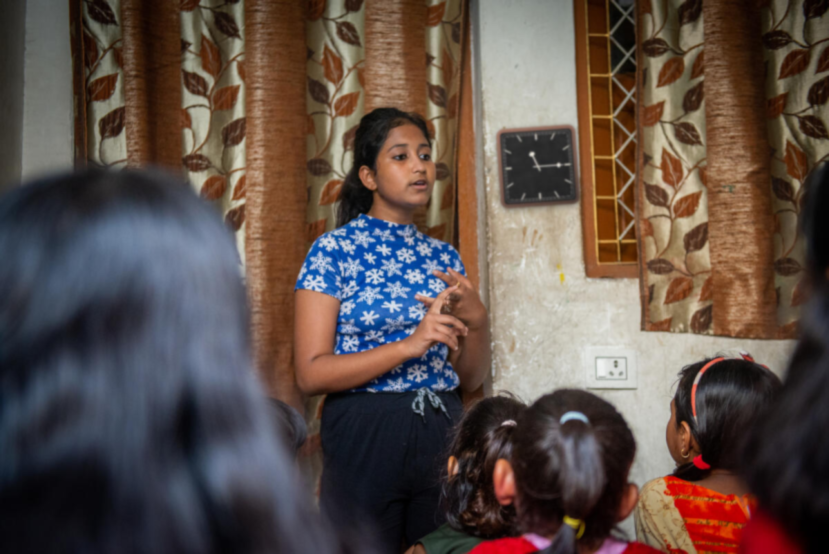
11.15
